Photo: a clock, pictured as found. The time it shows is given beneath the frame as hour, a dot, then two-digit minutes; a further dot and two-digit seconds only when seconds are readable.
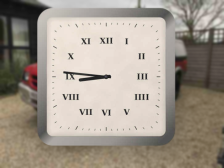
8.46
